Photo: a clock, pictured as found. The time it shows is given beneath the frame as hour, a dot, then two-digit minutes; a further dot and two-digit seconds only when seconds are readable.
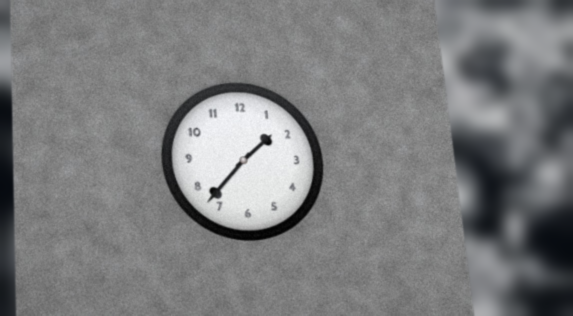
1.37
